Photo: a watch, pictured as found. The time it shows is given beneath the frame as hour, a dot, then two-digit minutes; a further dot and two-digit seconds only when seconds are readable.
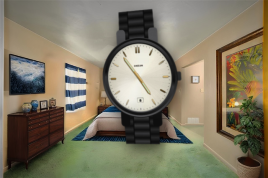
4.54
